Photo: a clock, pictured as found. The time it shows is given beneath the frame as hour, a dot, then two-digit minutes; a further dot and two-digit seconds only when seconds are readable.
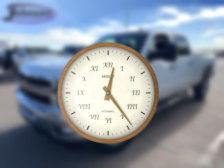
12.24
